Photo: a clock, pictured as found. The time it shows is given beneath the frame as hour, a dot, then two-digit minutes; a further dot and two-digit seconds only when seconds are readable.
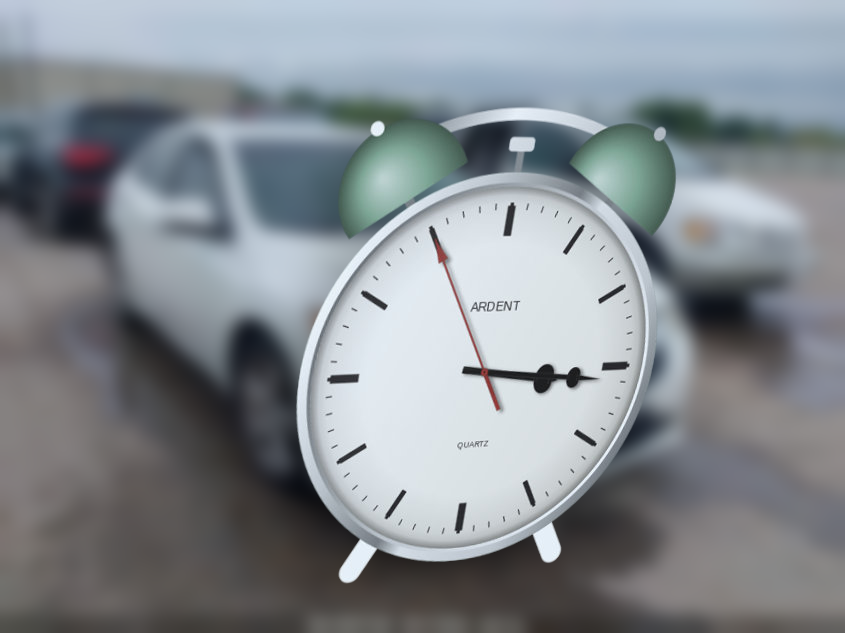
3.15.55
